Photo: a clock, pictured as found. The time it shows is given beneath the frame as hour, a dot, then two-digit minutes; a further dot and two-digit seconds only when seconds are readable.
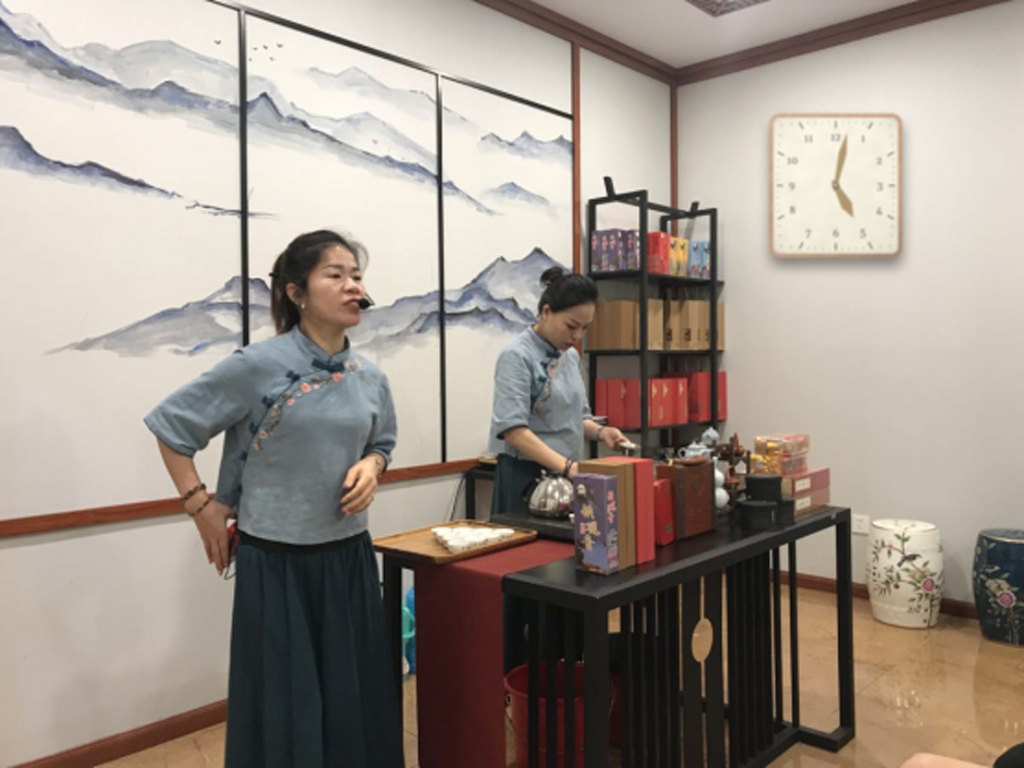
5.02
